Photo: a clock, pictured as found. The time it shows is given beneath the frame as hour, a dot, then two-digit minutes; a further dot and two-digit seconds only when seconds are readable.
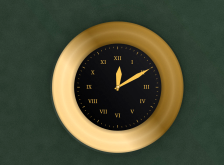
12.10
